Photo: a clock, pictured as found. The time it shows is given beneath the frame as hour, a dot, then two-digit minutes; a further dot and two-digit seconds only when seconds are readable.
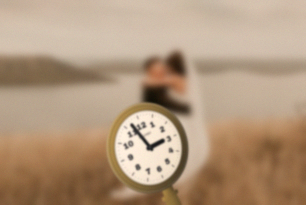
2.57
